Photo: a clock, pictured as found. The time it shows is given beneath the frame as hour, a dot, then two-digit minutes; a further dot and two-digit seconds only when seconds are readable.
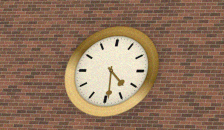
4.29
